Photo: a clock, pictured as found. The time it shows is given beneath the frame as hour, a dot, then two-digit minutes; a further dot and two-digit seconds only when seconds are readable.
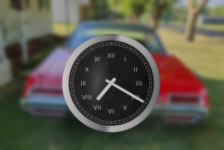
7.20
